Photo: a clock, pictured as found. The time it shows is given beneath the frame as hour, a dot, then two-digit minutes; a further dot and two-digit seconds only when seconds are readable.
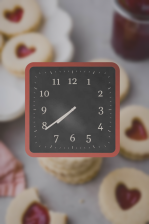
7.39
